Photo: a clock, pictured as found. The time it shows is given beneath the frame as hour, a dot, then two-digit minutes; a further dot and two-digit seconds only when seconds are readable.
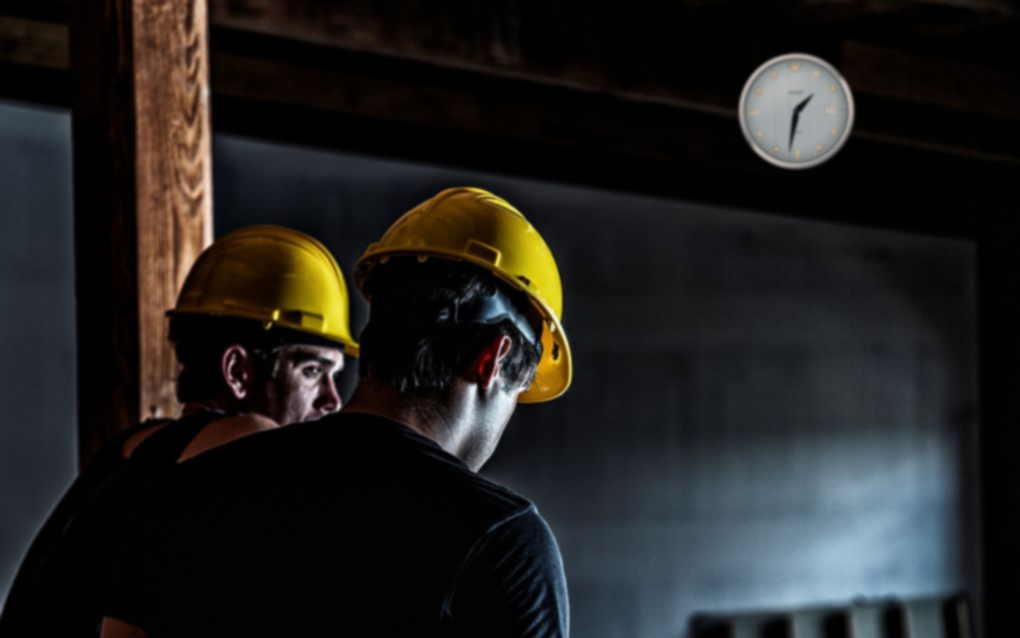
1.32
